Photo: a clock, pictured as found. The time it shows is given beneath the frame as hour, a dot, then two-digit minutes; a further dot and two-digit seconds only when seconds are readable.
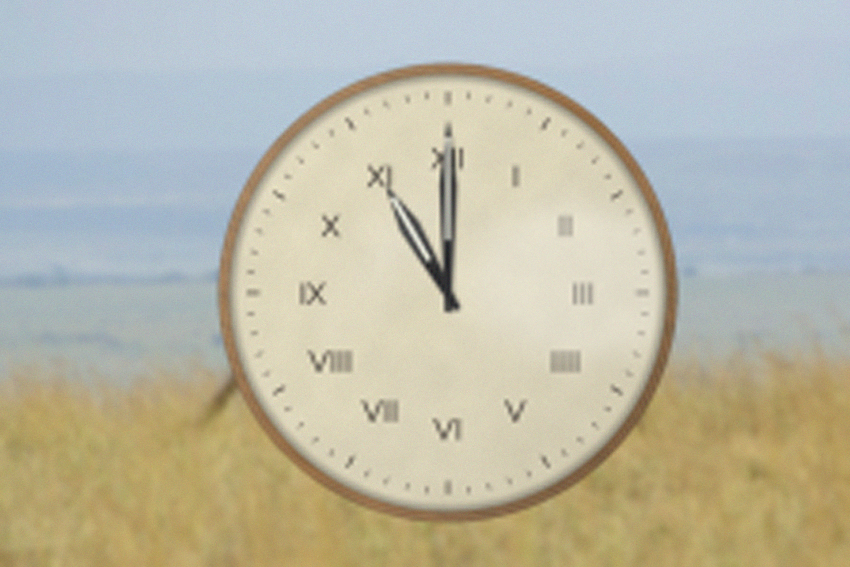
11.00
